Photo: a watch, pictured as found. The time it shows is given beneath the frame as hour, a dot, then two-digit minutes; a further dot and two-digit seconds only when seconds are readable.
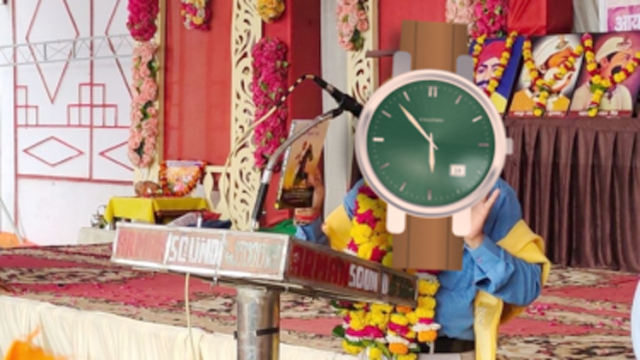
5.53
